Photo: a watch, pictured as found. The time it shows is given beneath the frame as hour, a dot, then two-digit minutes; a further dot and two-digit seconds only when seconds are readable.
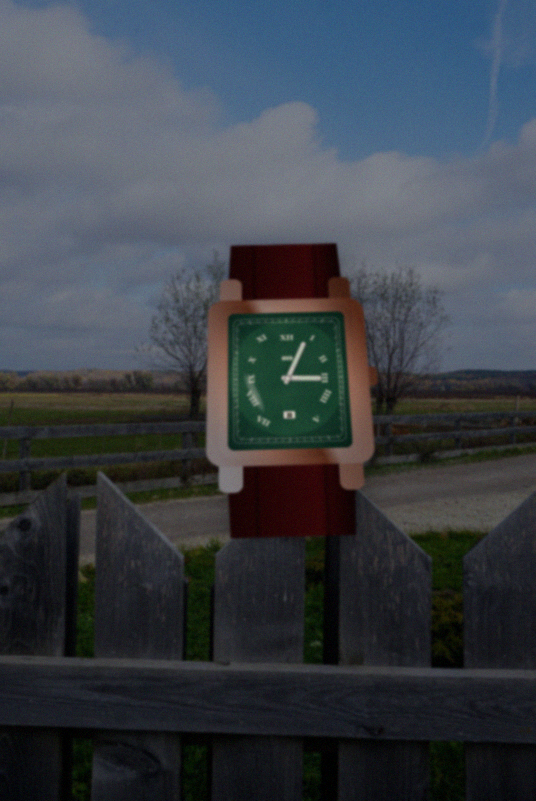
3.04
